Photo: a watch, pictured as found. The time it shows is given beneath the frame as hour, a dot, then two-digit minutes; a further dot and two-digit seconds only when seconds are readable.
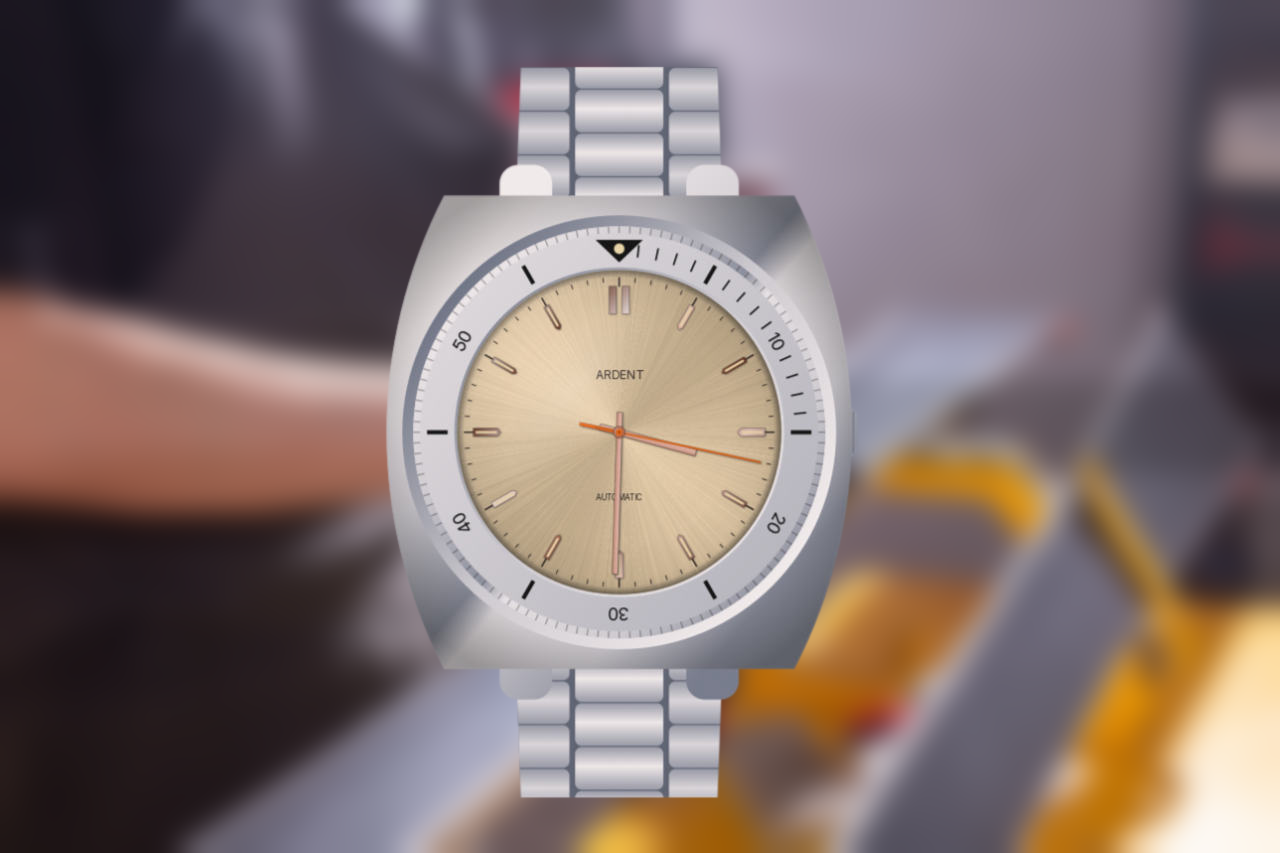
3.30.17
